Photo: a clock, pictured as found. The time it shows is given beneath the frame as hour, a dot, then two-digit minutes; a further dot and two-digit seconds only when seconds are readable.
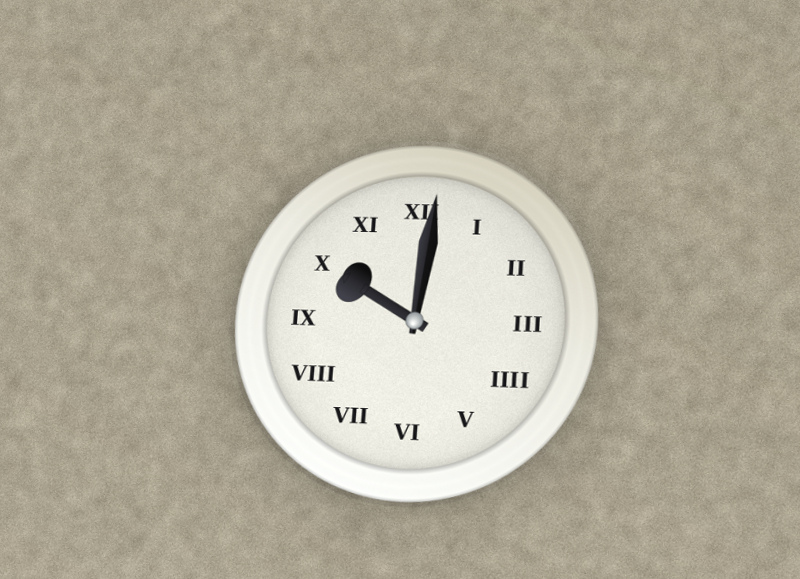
10.01
